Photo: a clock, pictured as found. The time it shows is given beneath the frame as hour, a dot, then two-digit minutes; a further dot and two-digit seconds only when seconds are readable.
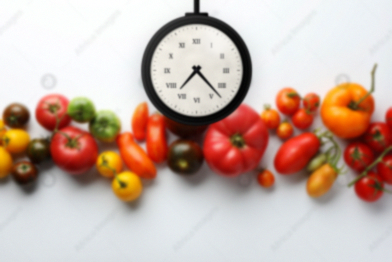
7.23
